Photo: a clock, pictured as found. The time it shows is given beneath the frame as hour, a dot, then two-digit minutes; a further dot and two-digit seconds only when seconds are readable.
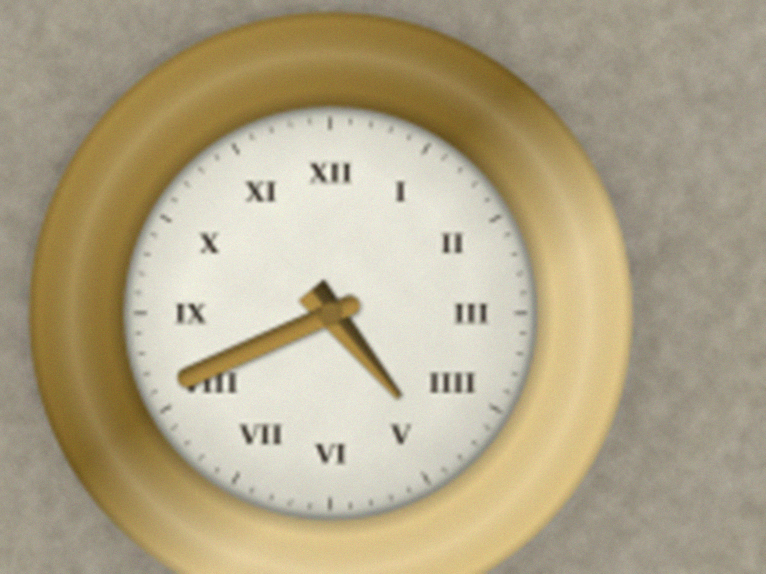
4.41
